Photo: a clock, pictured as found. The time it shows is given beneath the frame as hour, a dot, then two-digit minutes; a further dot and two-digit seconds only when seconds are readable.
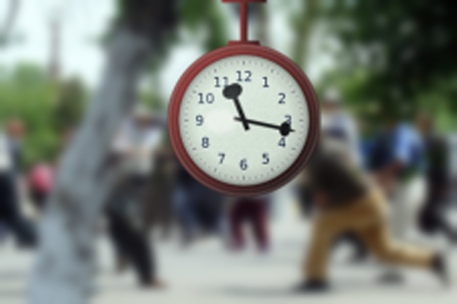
11.17
